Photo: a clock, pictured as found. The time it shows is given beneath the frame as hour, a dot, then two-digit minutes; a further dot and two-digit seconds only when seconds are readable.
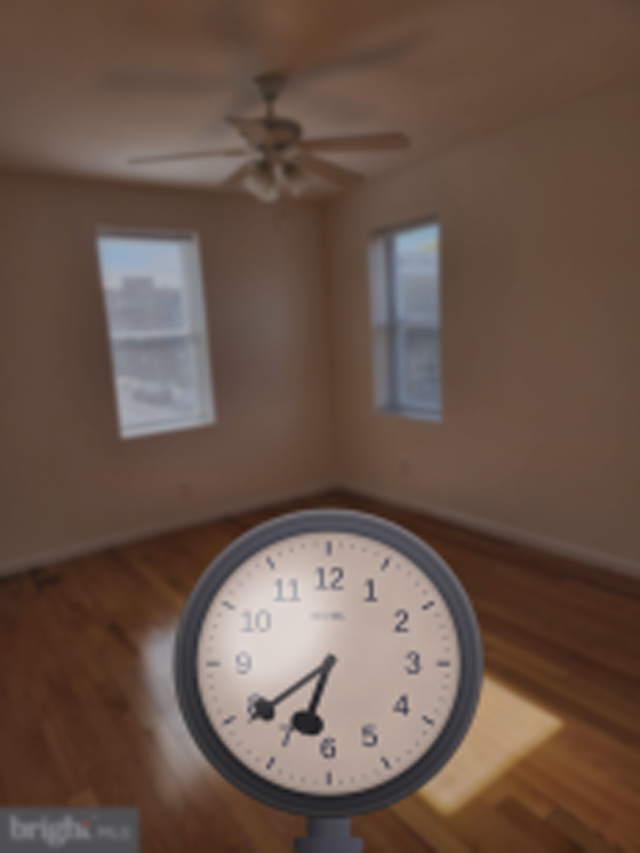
6.39
